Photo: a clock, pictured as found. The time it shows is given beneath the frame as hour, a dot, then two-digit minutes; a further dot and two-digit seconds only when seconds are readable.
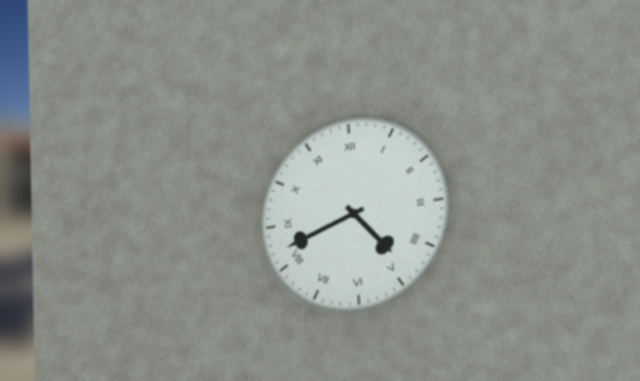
4.42
